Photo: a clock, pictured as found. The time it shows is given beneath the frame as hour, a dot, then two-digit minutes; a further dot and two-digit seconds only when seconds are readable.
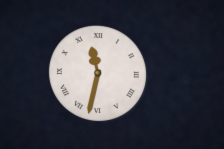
11.32
